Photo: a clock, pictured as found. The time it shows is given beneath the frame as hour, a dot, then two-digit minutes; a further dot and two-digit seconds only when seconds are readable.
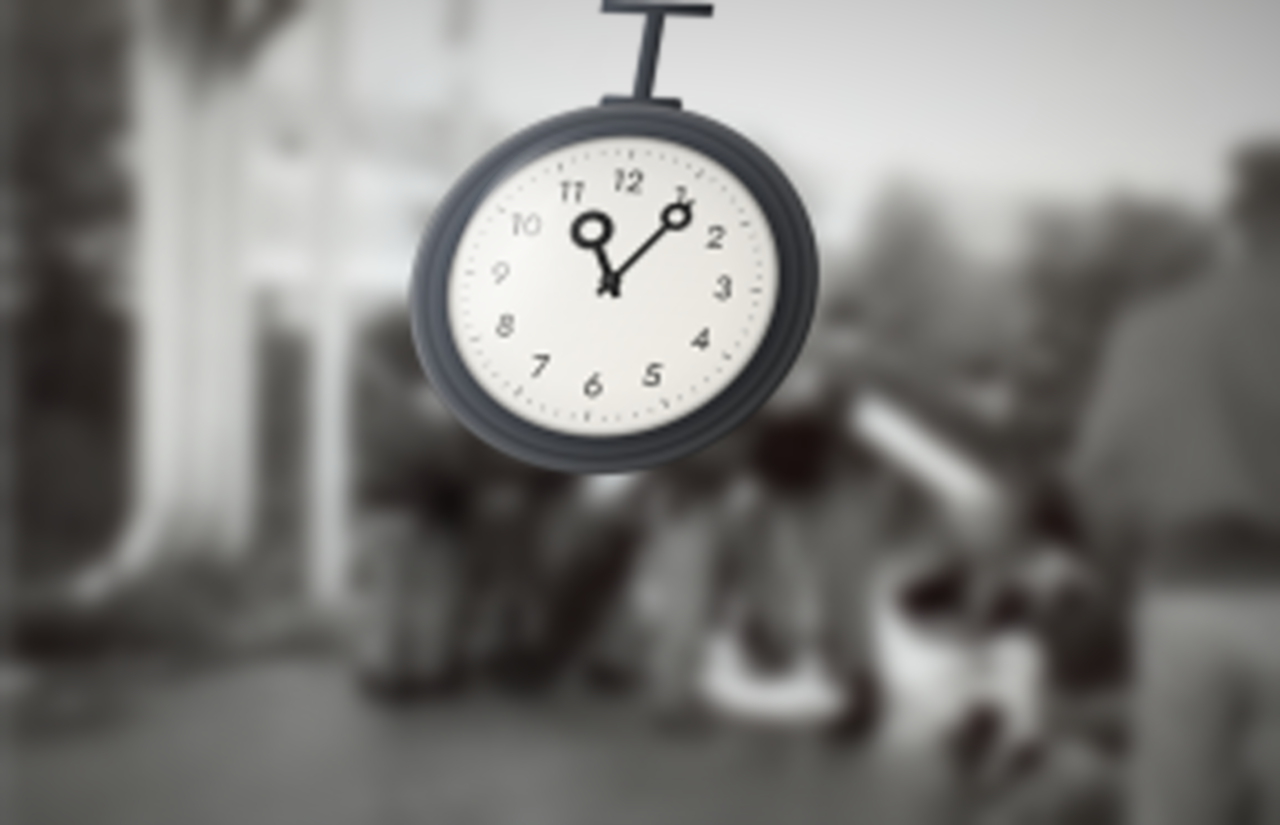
11.06
